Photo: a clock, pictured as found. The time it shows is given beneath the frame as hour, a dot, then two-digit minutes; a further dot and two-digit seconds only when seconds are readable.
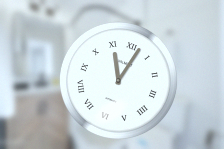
11.02
